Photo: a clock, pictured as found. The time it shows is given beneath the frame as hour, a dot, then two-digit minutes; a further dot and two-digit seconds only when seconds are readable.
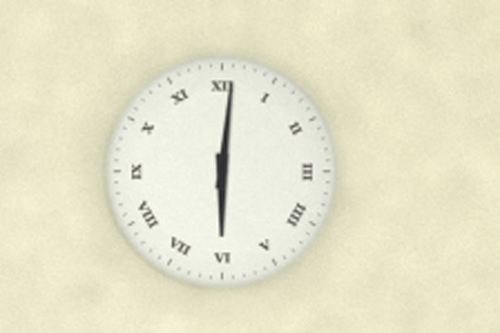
6.01
